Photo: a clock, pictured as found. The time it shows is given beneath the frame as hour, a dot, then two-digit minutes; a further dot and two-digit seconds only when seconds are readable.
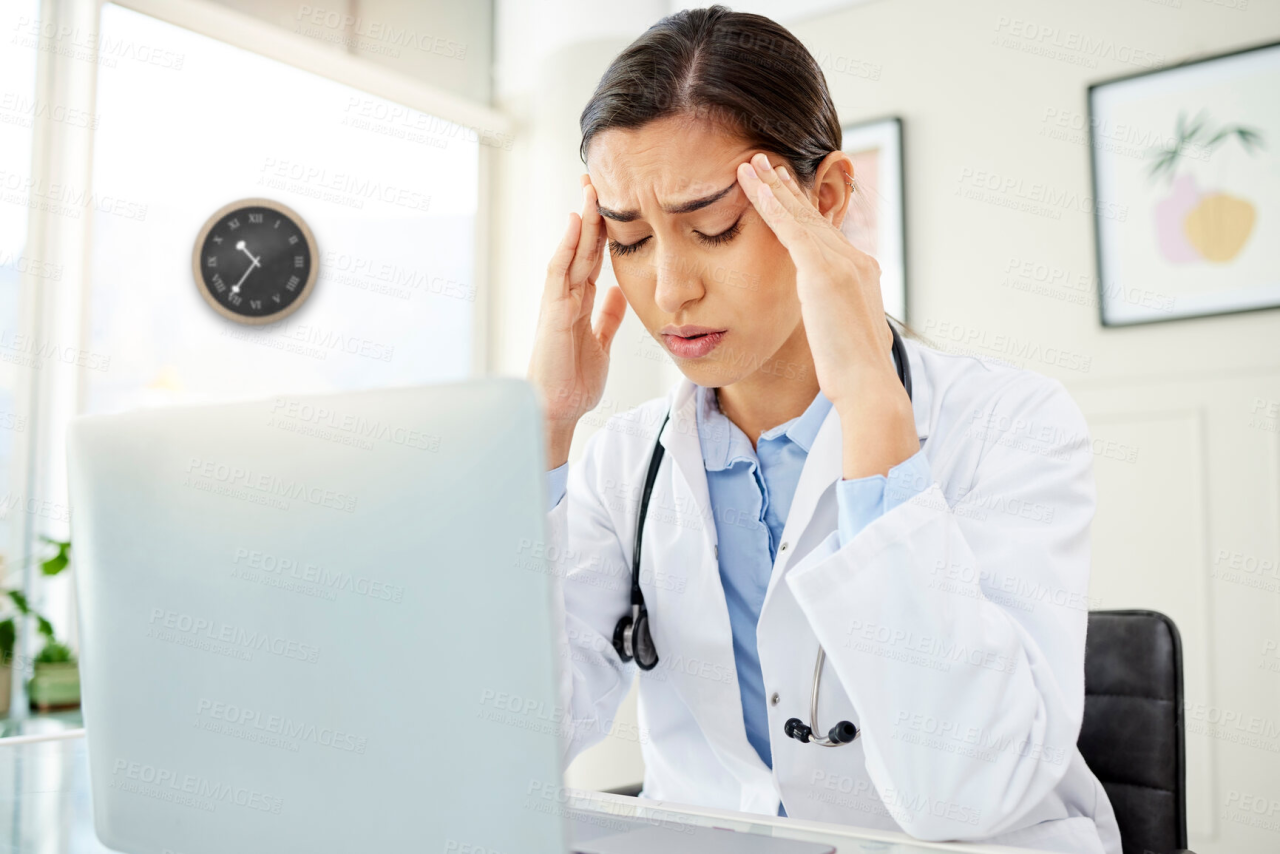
10.36
